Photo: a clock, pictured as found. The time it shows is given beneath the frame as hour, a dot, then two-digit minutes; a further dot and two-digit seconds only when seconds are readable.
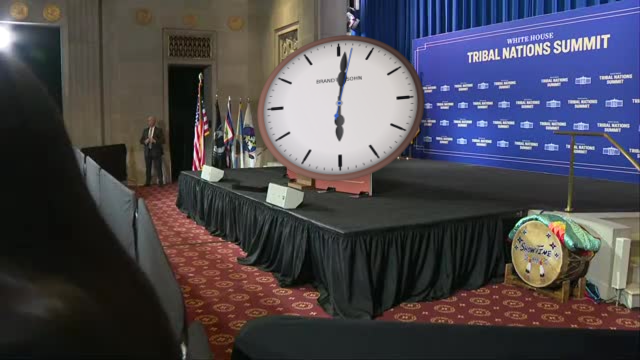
6.01.02
